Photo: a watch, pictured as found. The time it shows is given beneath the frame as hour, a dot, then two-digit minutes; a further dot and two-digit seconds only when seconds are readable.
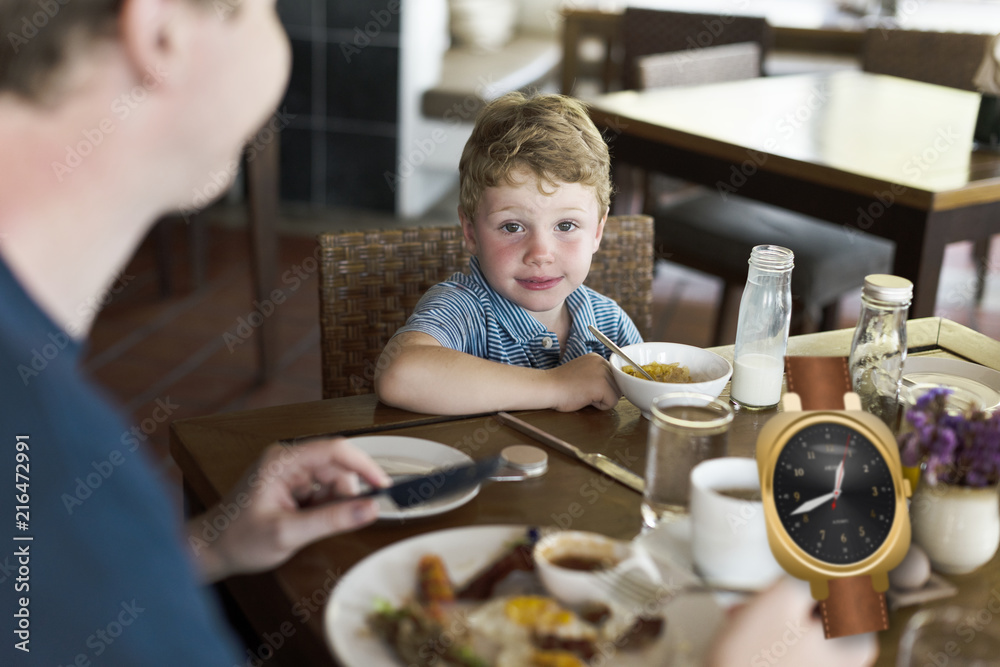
12.42.04
